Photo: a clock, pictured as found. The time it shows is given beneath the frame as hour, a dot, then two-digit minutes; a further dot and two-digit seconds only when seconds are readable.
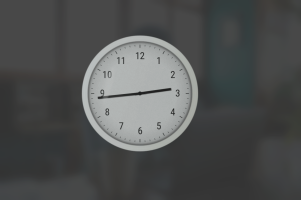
2.44
